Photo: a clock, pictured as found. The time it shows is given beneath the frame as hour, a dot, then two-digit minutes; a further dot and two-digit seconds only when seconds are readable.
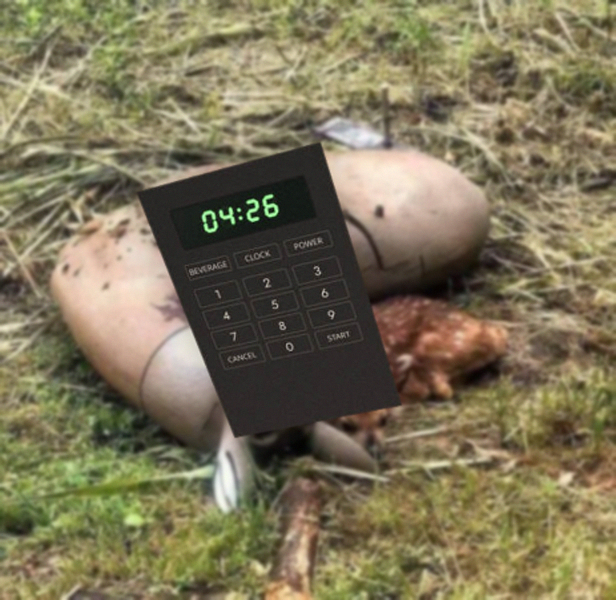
4.26
